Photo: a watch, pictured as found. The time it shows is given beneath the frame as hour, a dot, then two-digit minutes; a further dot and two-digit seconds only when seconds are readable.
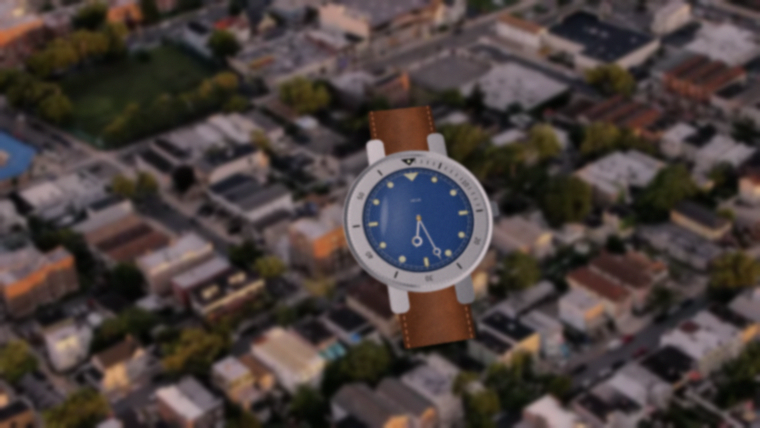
6.27
